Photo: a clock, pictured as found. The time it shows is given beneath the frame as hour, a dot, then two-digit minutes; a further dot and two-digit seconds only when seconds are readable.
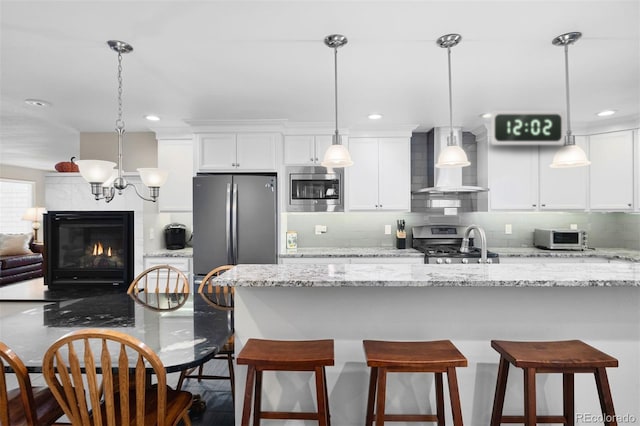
12.02
